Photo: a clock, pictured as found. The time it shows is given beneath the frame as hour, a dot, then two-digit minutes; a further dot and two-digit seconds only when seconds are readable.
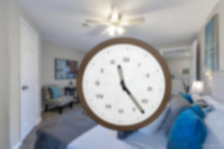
11.23
